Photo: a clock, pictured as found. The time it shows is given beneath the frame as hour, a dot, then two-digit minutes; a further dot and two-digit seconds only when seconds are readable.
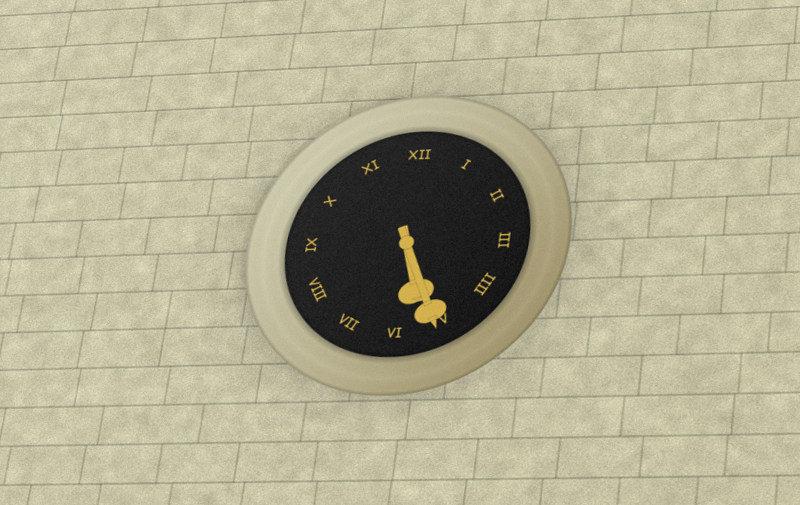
5.26
